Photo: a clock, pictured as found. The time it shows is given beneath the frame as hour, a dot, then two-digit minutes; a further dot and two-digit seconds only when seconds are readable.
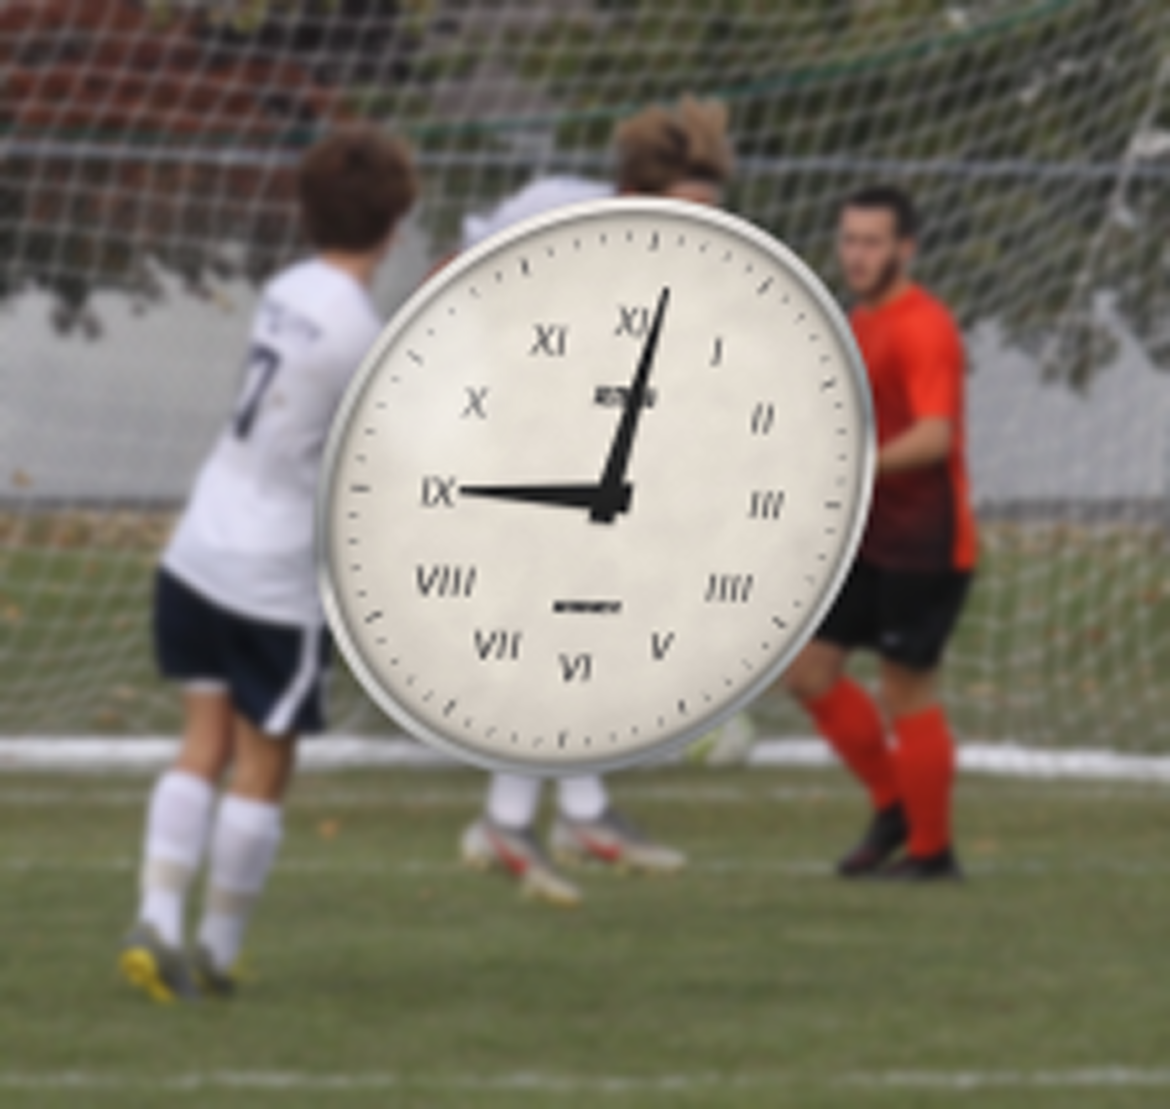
9.01
